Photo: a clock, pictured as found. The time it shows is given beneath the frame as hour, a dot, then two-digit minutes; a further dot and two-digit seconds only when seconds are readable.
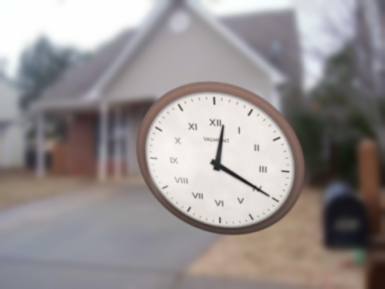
12.20
